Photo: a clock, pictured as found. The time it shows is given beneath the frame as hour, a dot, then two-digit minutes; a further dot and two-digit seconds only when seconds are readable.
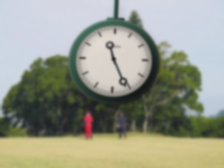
11.26
